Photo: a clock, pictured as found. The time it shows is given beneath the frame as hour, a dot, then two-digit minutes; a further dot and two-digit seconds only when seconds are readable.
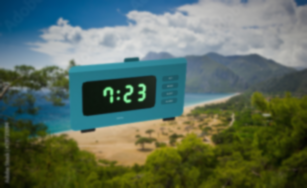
7.23
